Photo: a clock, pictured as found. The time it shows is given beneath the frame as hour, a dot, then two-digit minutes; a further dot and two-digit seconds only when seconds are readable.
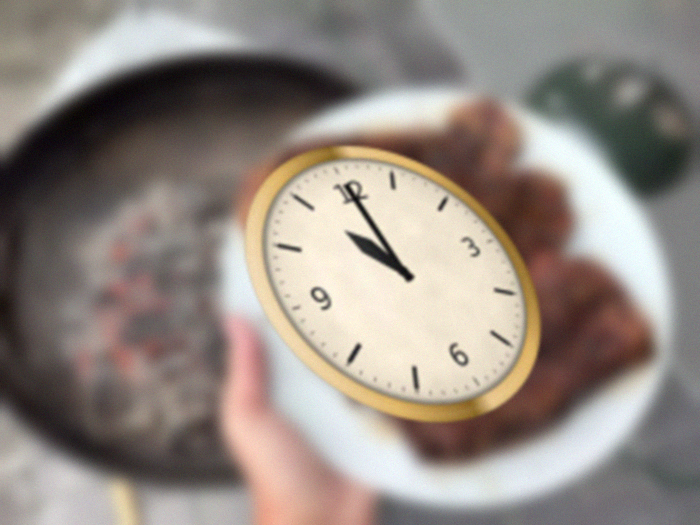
11.00
